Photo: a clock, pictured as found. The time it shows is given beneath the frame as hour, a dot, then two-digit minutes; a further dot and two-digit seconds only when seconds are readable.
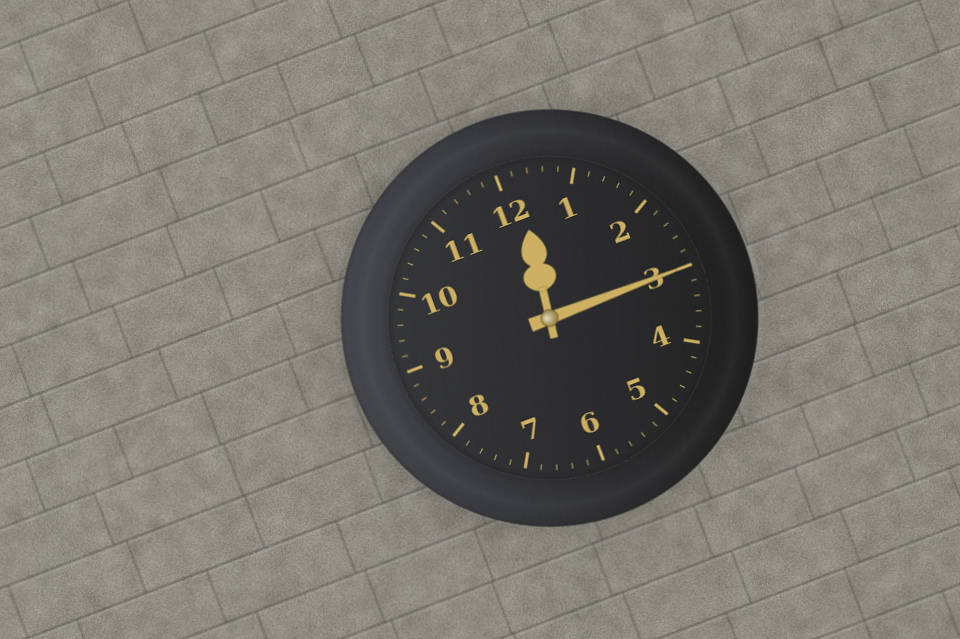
12.15
